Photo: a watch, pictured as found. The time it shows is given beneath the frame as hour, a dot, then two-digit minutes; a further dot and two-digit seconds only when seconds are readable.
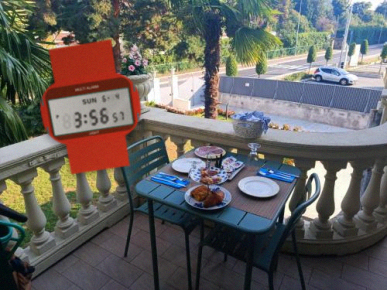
3.56.57
